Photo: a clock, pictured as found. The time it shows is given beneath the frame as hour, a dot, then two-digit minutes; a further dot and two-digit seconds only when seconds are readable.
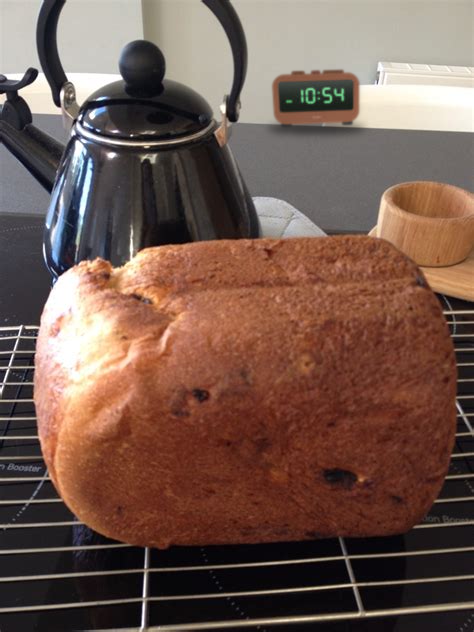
10.54
